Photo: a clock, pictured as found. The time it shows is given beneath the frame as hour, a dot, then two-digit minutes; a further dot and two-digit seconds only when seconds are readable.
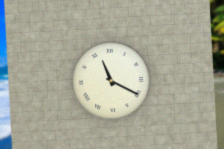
11.20
